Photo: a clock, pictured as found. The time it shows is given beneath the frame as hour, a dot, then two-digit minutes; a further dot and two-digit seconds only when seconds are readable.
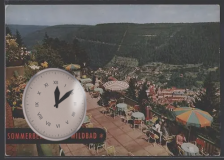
12.09
